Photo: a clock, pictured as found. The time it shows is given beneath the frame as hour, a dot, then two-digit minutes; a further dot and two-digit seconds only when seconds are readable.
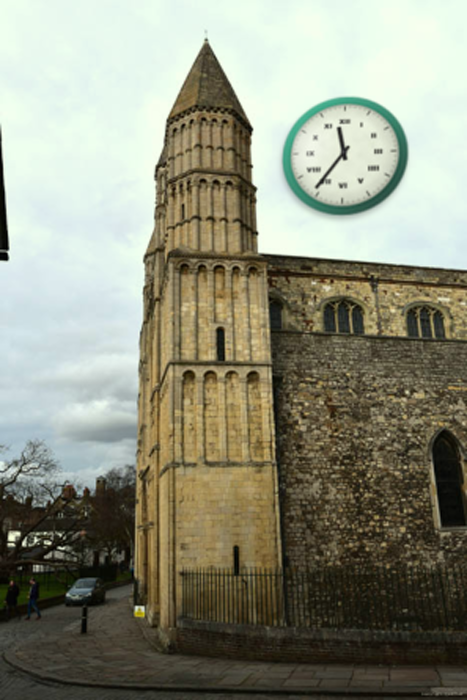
11.36
